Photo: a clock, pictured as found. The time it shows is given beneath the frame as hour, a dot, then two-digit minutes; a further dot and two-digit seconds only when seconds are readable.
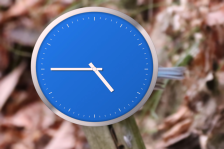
4.45
